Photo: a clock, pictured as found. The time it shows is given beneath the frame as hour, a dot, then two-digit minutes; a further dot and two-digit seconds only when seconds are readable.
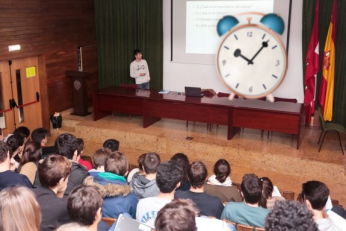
10.07
